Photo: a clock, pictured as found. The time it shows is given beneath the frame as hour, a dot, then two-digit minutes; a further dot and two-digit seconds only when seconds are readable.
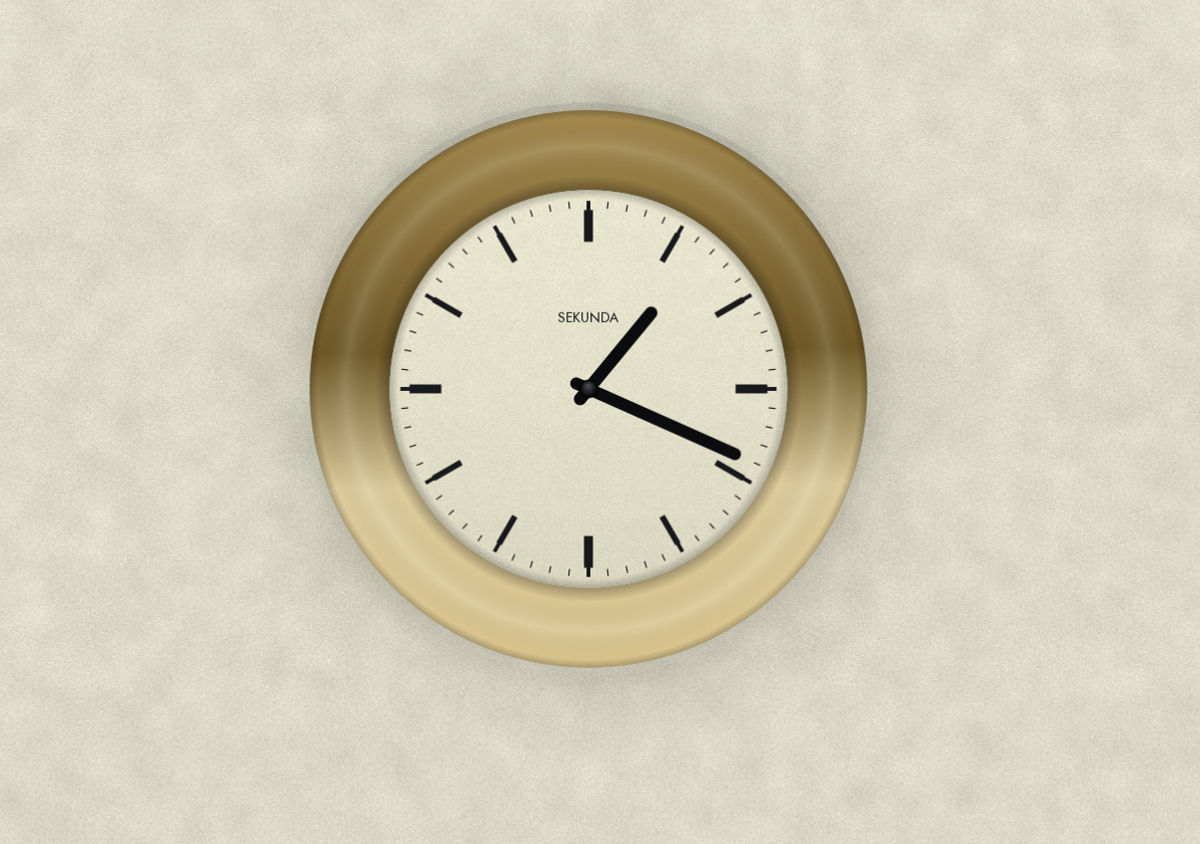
1.19
